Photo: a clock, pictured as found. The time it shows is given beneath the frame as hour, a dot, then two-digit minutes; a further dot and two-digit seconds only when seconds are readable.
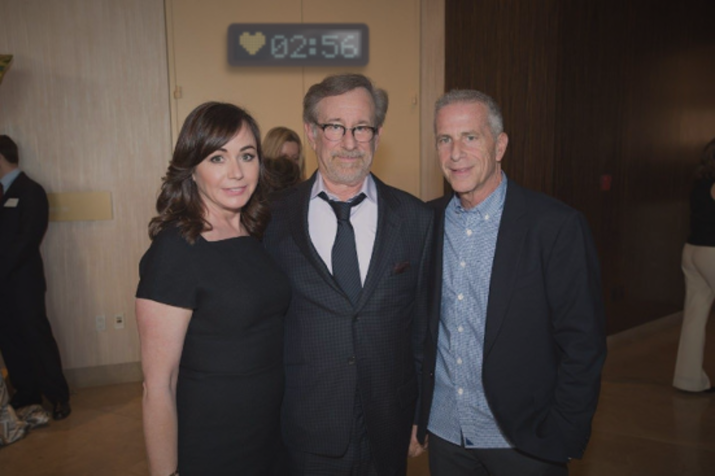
2.56
